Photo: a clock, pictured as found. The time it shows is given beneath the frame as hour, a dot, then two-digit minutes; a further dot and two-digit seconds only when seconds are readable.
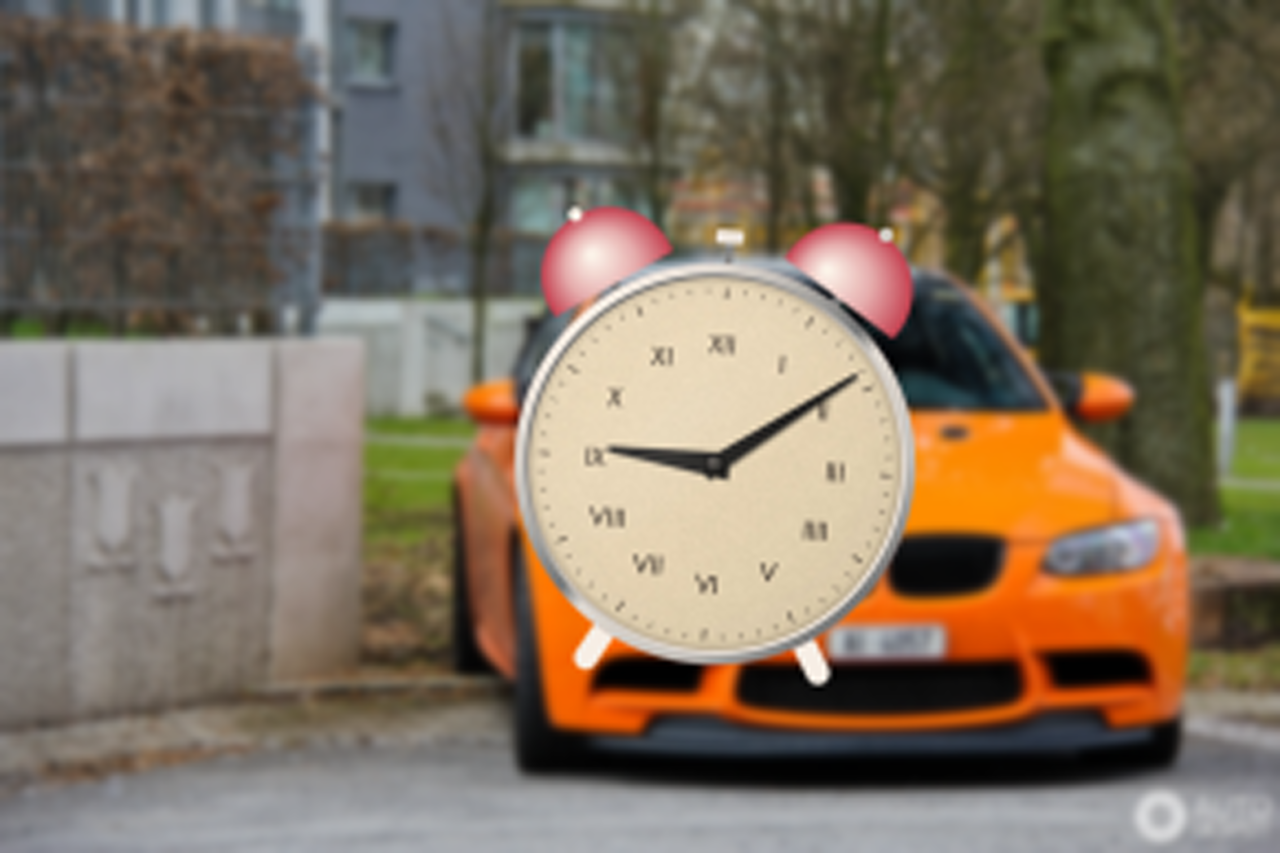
9.09
